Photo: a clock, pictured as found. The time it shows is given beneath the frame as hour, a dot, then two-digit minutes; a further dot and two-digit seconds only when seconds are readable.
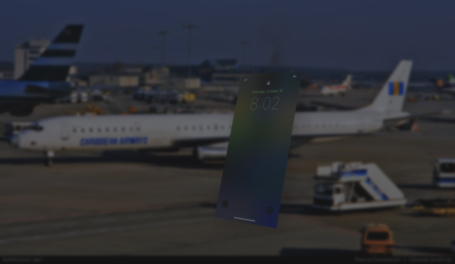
8.02
